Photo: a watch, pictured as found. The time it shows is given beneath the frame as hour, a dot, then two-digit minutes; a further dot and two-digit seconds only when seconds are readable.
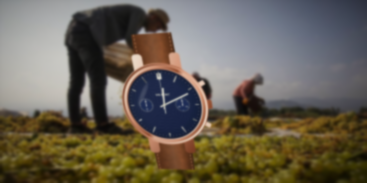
12.11
